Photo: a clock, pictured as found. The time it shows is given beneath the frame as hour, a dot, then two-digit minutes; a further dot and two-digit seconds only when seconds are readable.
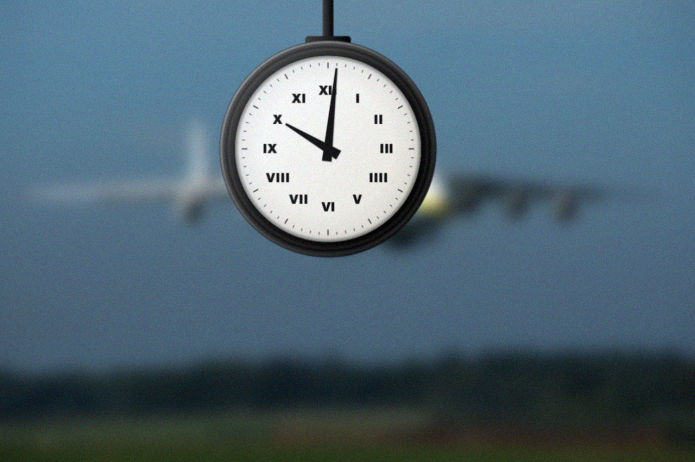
10.01
